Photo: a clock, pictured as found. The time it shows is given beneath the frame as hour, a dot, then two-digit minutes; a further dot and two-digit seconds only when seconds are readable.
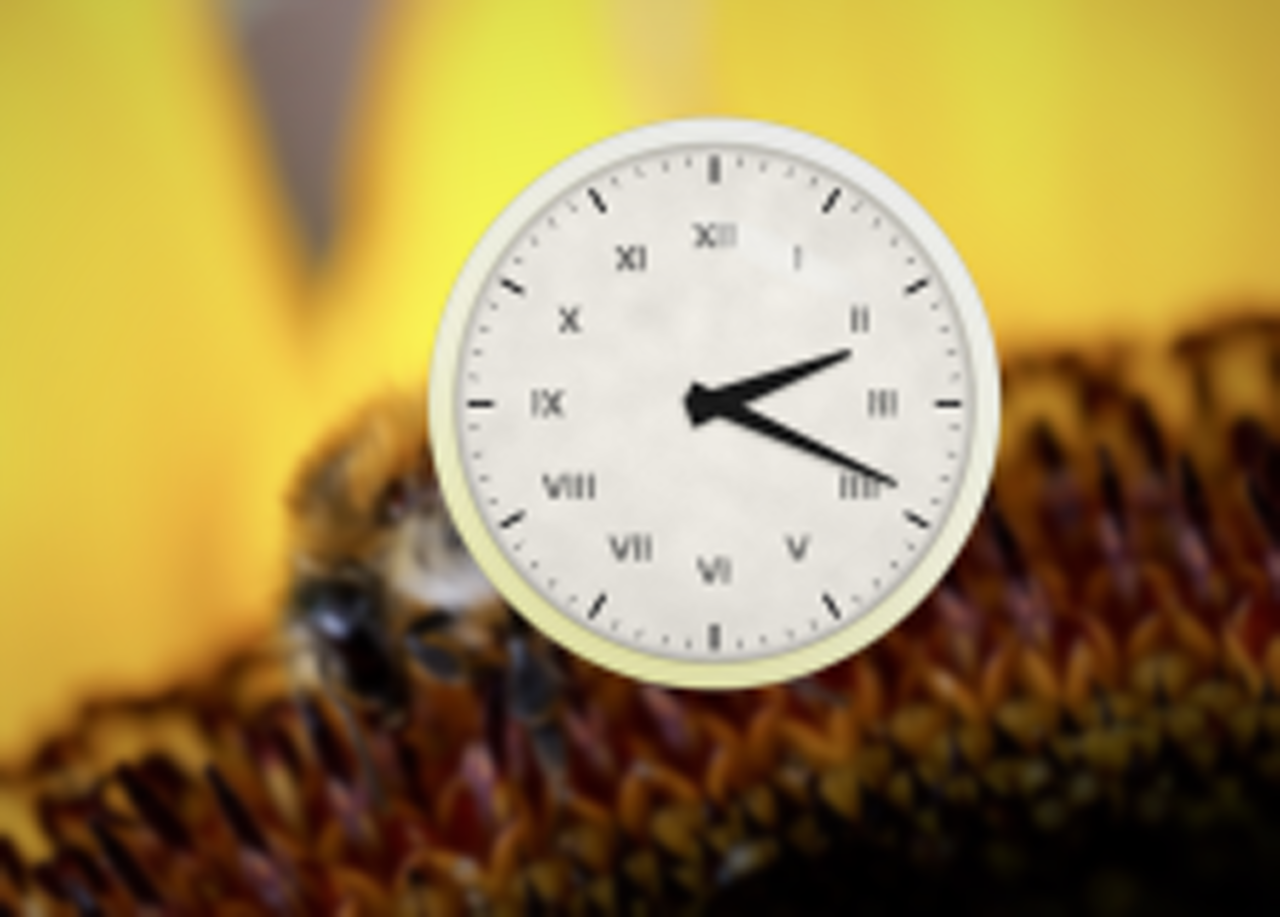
2.19
